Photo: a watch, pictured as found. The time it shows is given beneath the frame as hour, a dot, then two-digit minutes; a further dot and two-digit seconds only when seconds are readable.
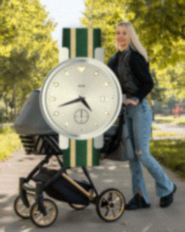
4.42
